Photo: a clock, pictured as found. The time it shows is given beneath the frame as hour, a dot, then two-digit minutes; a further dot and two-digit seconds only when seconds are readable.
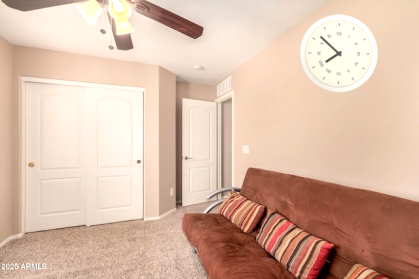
7.52
